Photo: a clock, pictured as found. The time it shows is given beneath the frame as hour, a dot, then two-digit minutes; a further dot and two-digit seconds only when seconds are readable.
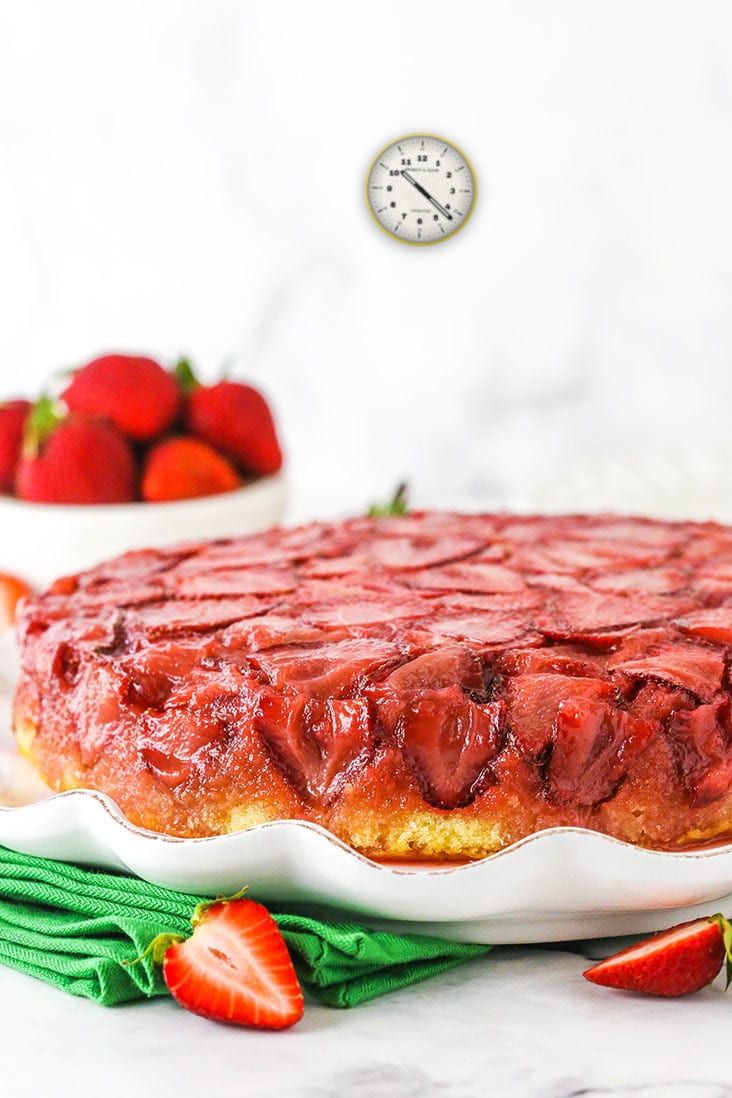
10.22
